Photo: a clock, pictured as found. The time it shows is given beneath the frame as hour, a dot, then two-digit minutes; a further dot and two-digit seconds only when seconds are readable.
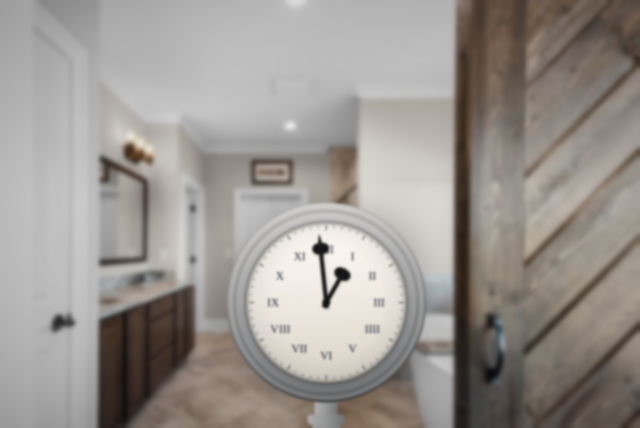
12.59
